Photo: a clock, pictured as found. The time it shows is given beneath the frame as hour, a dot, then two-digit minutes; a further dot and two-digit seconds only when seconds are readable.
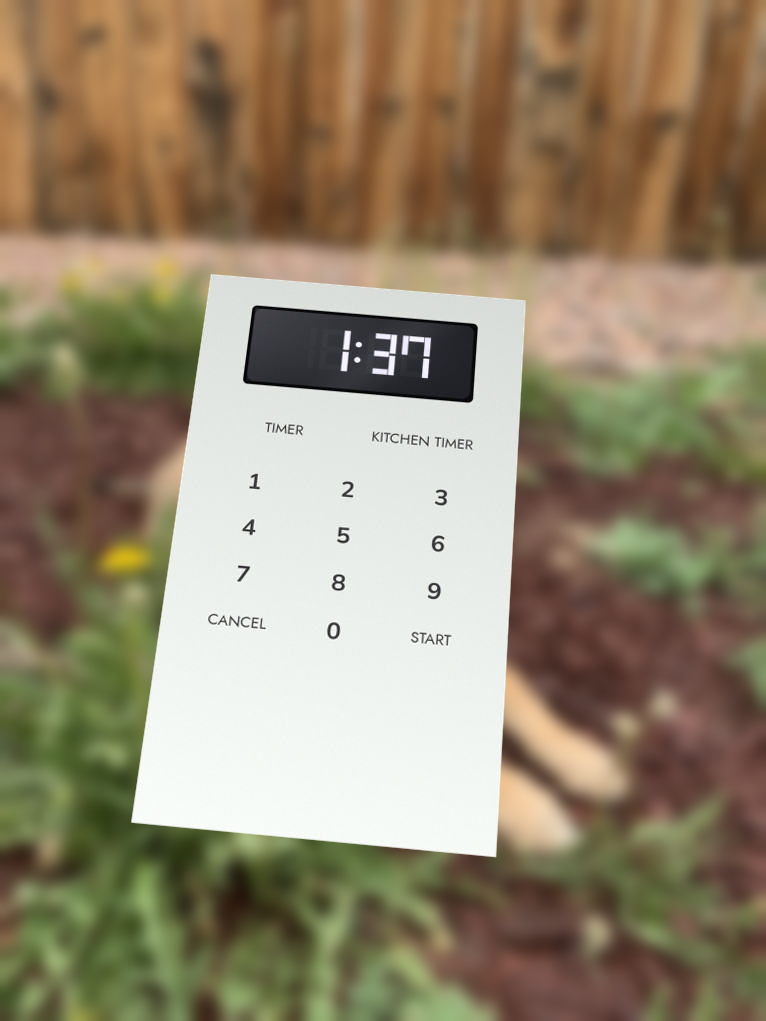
1.37
